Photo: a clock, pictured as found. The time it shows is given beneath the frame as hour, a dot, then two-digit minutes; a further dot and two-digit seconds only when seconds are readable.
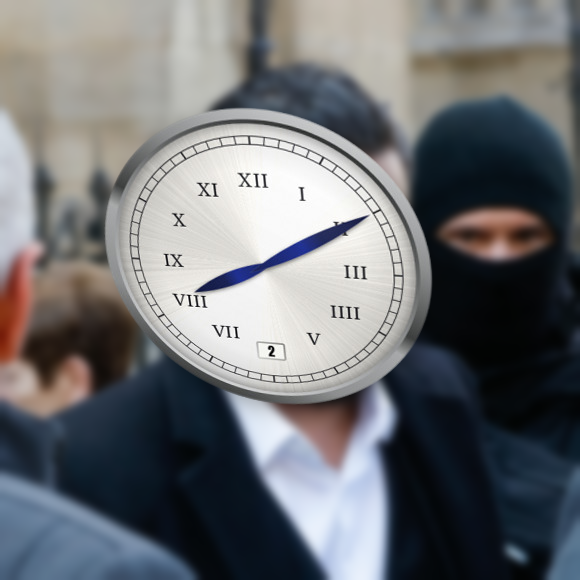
8.10
